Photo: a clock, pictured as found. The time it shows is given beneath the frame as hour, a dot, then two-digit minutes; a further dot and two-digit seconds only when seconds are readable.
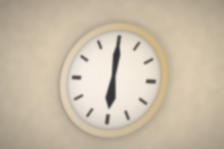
6.00
